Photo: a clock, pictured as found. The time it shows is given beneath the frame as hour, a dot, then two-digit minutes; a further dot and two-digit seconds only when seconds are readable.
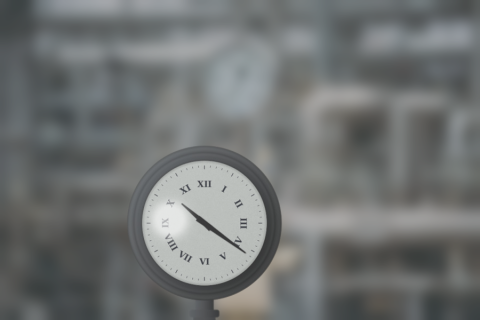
10.21
